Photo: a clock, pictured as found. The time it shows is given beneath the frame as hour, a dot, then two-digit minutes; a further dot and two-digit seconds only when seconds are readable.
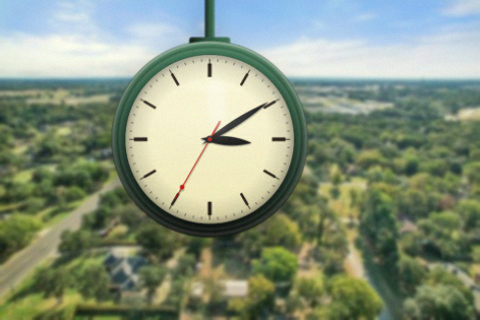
3.09.35
